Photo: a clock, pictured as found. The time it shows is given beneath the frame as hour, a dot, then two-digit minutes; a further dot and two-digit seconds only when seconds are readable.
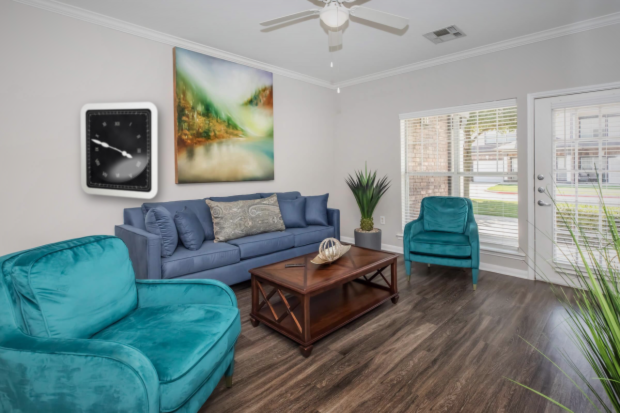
3.48
